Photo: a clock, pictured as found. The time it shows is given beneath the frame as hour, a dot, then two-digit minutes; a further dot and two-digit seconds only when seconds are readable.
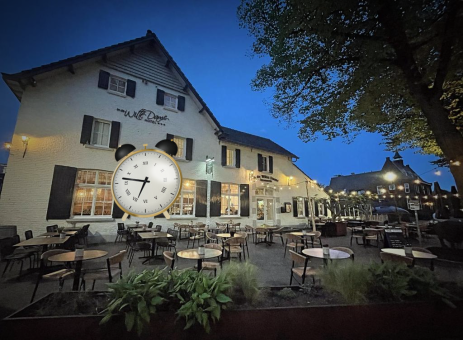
6.47
